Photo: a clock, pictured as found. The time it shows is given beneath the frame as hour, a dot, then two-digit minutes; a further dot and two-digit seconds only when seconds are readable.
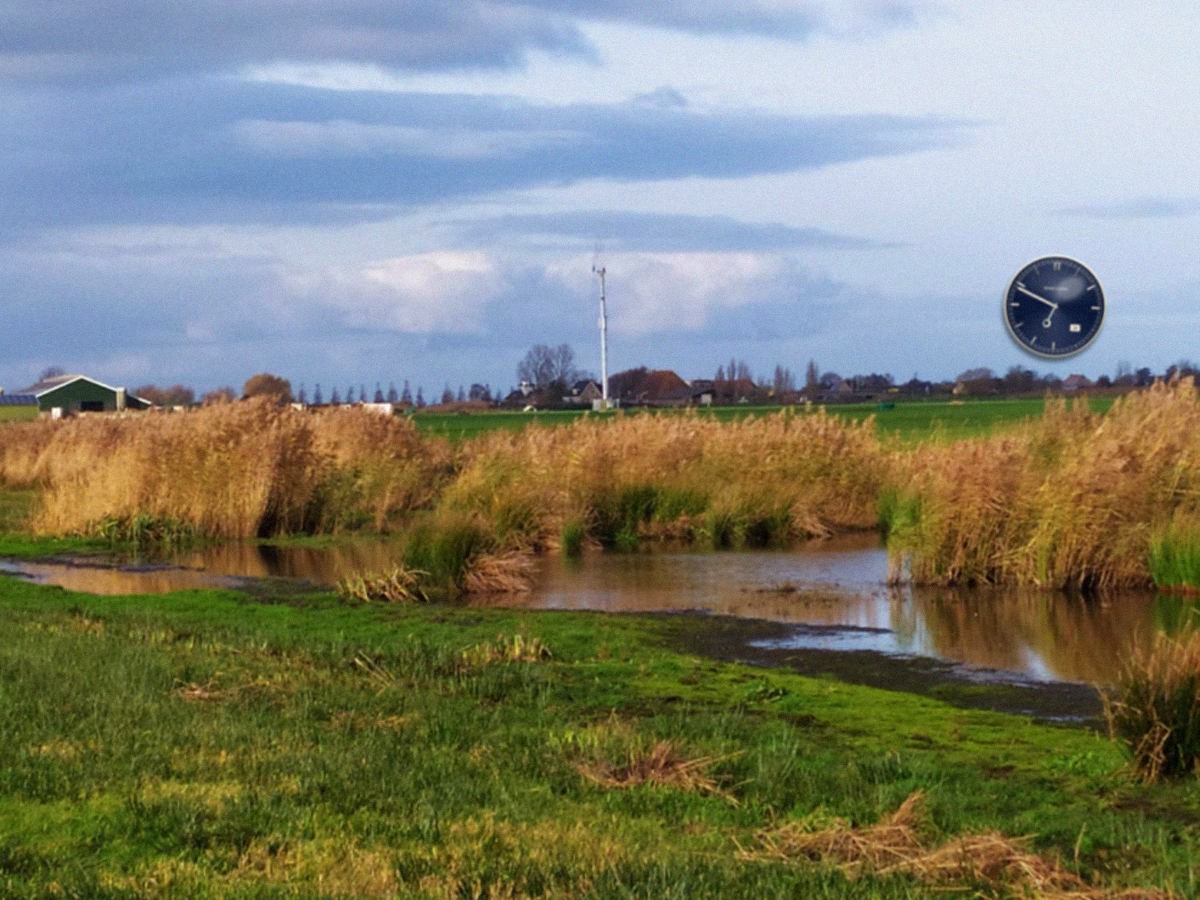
6.49
